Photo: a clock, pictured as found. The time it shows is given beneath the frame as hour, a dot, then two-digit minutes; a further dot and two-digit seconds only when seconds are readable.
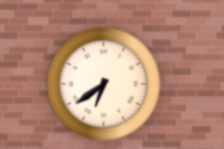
6.39
